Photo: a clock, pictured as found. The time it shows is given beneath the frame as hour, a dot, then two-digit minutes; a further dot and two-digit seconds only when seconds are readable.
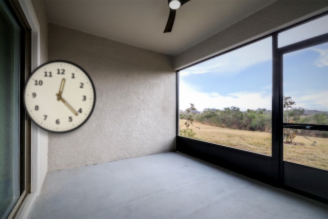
12.22
